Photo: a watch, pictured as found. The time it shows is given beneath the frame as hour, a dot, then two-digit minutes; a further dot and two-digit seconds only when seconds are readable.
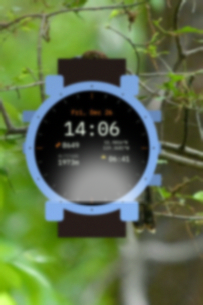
14.06
